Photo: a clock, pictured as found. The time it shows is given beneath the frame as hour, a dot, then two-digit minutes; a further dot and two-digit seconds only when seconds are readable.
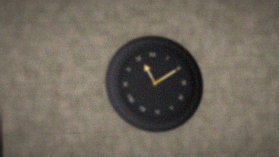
11.10
